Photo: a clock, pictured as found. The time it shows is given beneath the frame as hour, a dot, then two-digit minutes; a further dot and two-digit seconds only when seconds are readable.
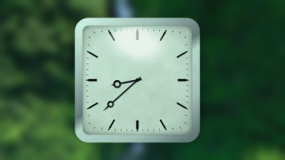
8.38
